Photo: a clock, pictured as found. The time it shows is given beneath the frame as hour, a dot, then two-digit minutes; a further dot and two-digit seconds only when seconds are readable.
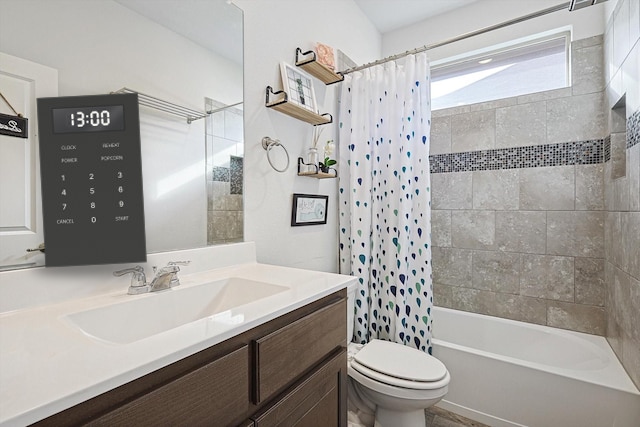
13.00
